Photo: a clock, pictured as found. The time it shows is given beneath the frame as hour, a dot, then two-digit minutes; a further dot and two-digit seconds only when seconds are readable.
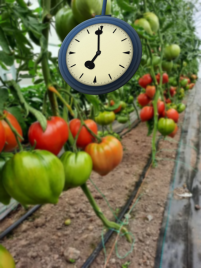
6.59
